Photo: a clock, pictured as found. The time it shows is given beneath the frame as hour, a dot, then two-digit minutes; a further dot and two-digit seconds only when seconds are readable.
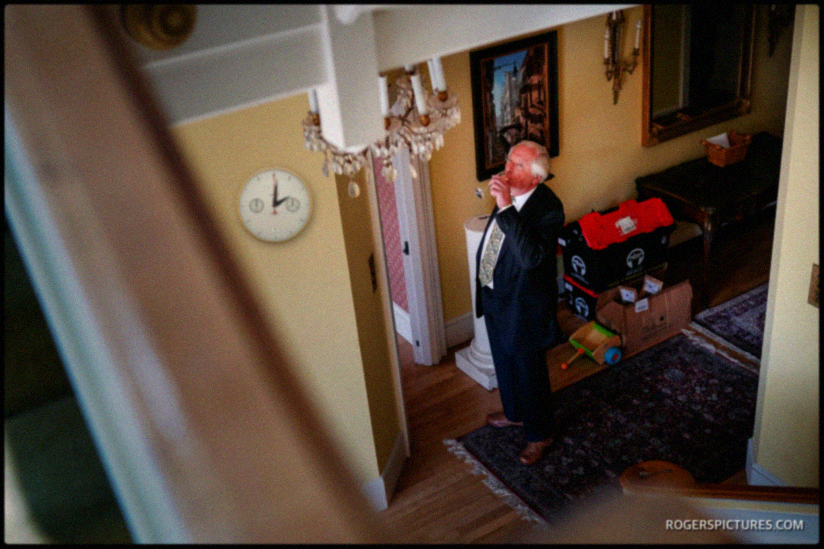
2.01
